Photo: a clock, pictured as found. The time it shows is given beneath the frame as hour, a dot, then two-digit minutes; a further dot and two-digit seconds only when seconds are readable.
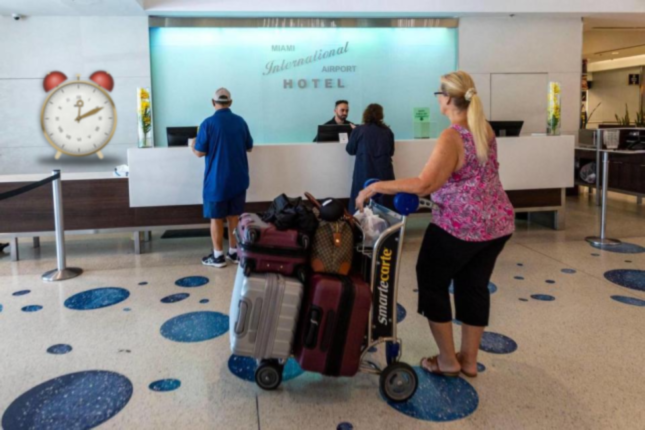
12.11
